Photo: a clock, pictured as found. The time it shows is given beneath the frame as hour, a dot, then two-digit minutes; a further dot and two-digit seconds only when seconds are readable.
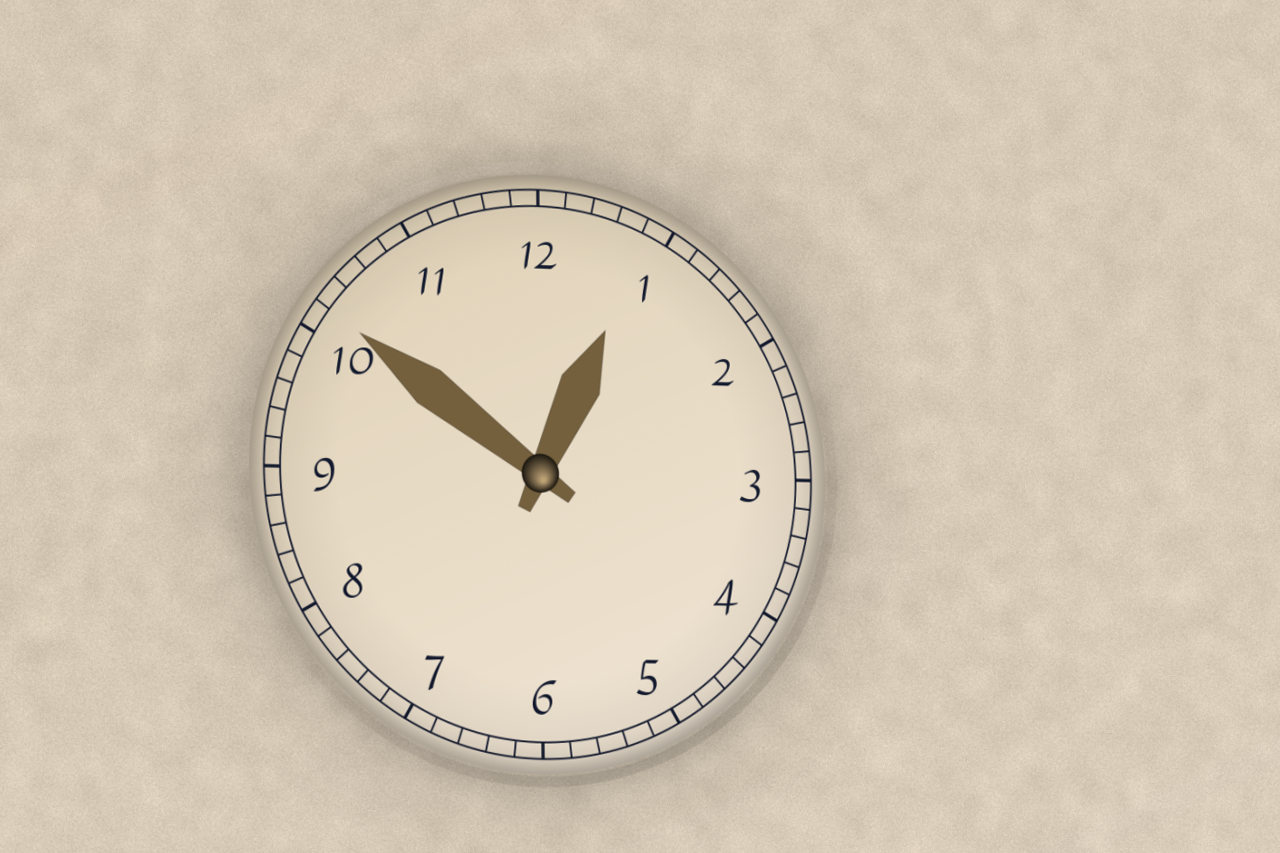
12.51
